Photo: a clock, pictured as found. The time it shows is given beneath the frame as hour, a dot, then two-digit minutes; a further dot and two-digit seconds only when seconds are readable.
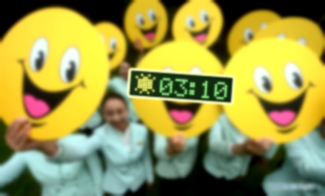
3.10
